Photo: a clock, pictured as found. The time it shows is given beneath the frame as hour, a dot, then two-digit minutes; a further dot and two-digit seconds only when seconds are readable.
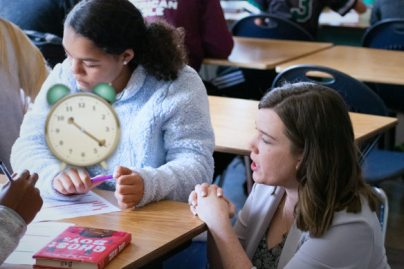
10.21
